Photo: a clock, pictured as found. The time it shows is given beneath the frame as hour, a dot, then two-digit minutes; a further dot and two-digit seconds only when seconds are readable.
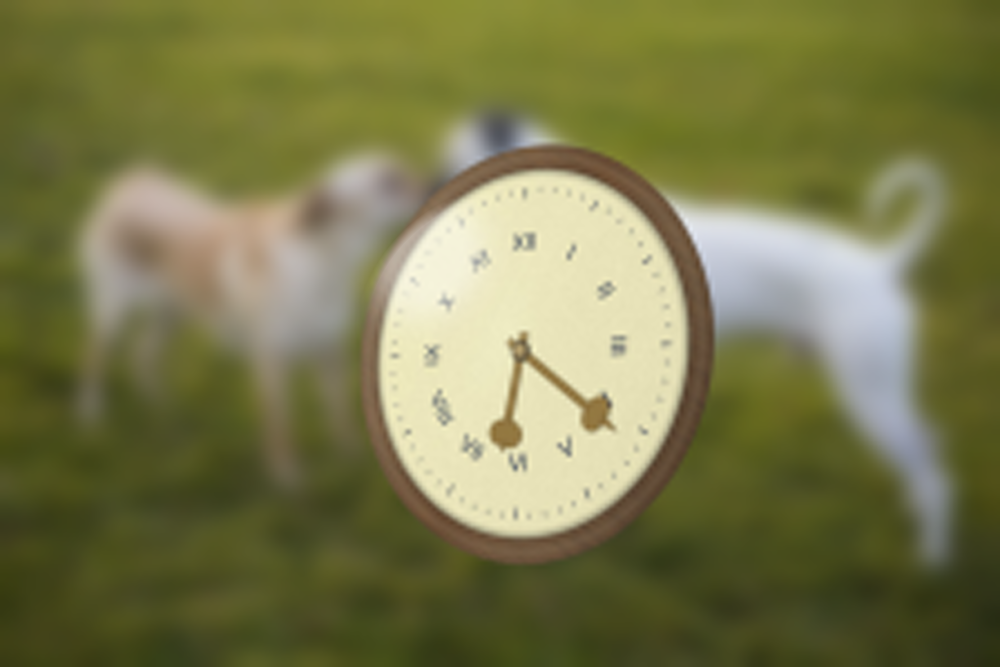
6.21
